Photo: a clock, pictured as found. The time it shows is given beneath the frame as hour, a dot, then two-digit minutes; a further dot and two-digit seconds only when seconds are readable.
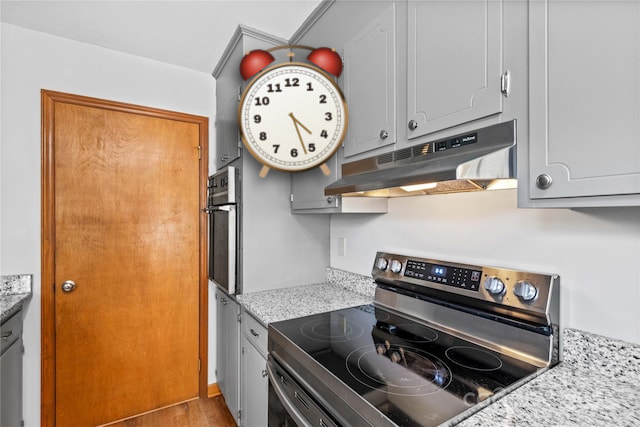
4.27
